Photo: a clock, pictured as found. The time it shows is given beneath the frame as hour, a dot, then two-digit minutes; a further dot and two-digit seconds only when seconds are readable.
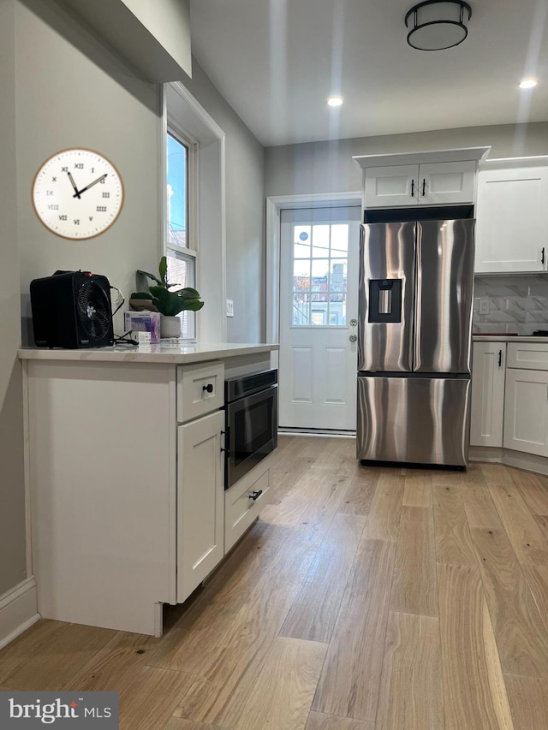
11.09
